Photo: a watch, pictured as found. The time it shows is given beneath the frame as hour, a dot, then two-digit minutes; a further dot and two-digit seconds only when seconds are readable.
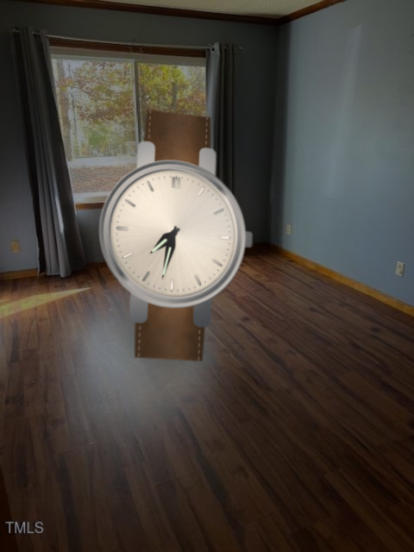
7.32
